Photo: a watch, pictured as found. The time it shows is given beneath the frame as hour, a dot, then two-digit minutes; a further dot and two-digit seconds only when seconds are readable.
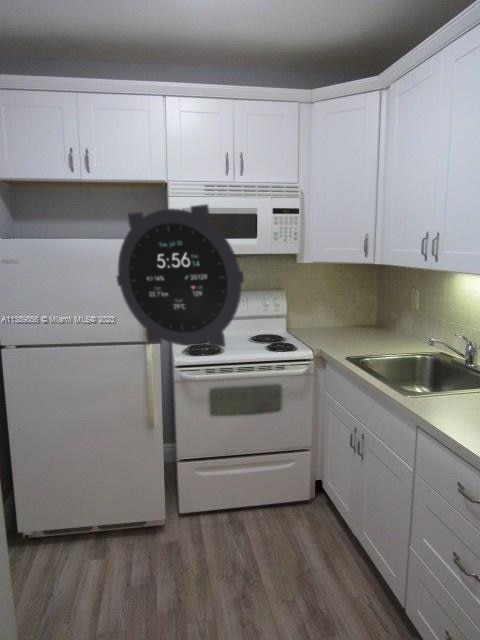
5.56
